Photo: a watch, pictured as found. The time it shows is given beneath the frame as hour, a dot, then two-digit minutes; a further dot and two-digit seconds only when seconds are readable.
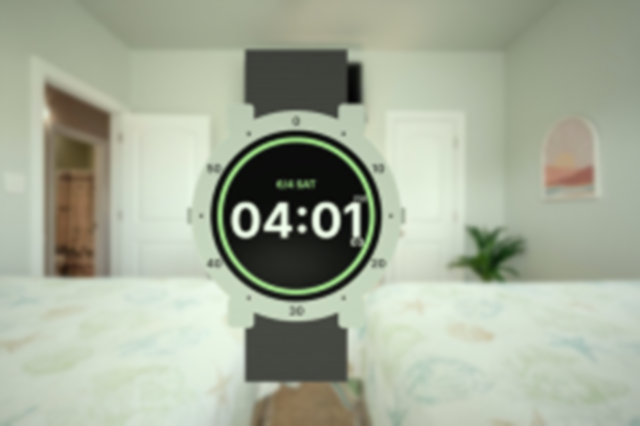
4.01
